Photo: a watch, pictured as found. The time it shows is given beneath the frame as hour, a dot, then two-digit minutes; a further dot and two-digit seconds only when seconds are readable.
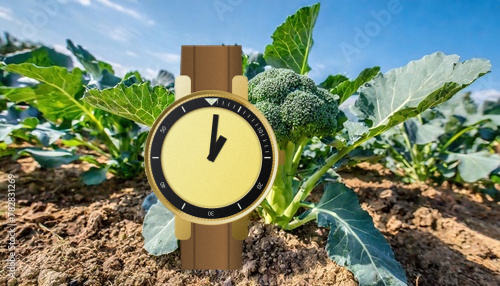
1.01
